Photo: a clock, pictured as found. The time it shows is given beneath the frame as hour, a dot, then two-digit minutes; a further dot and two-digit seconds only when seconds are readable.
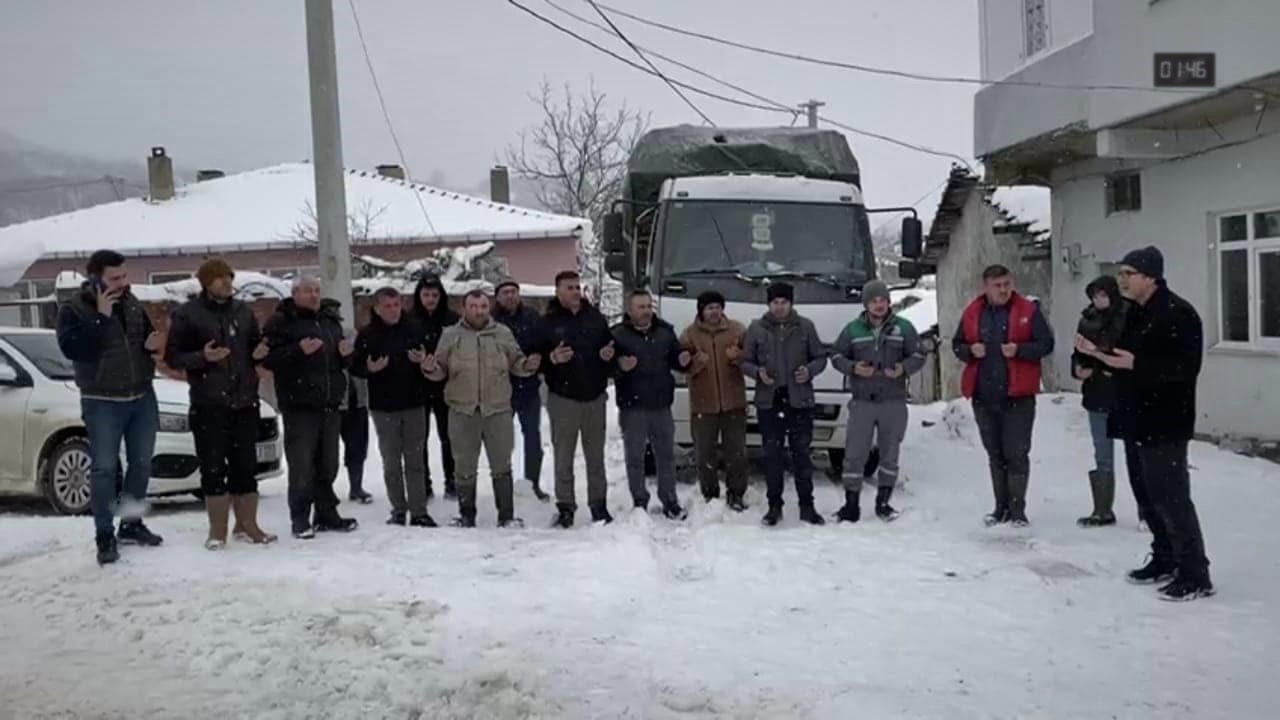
1.46
